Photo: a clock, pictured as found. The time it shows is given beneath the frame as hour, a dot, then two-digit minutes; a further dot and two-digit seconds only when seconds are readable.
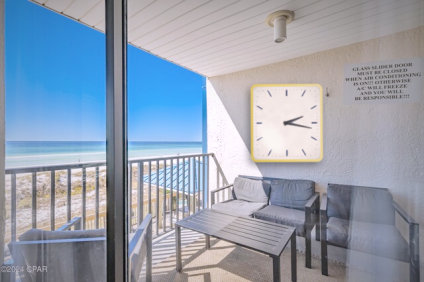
2.17
